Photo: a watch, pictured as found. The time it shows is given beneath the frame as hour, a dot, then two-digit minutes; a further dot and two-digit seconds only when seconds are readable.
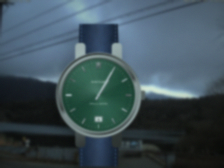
1.05
